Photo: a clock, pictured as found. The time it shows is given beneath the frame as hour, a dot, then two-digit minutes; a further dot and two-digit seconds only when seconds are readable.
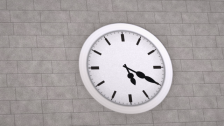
5.20
